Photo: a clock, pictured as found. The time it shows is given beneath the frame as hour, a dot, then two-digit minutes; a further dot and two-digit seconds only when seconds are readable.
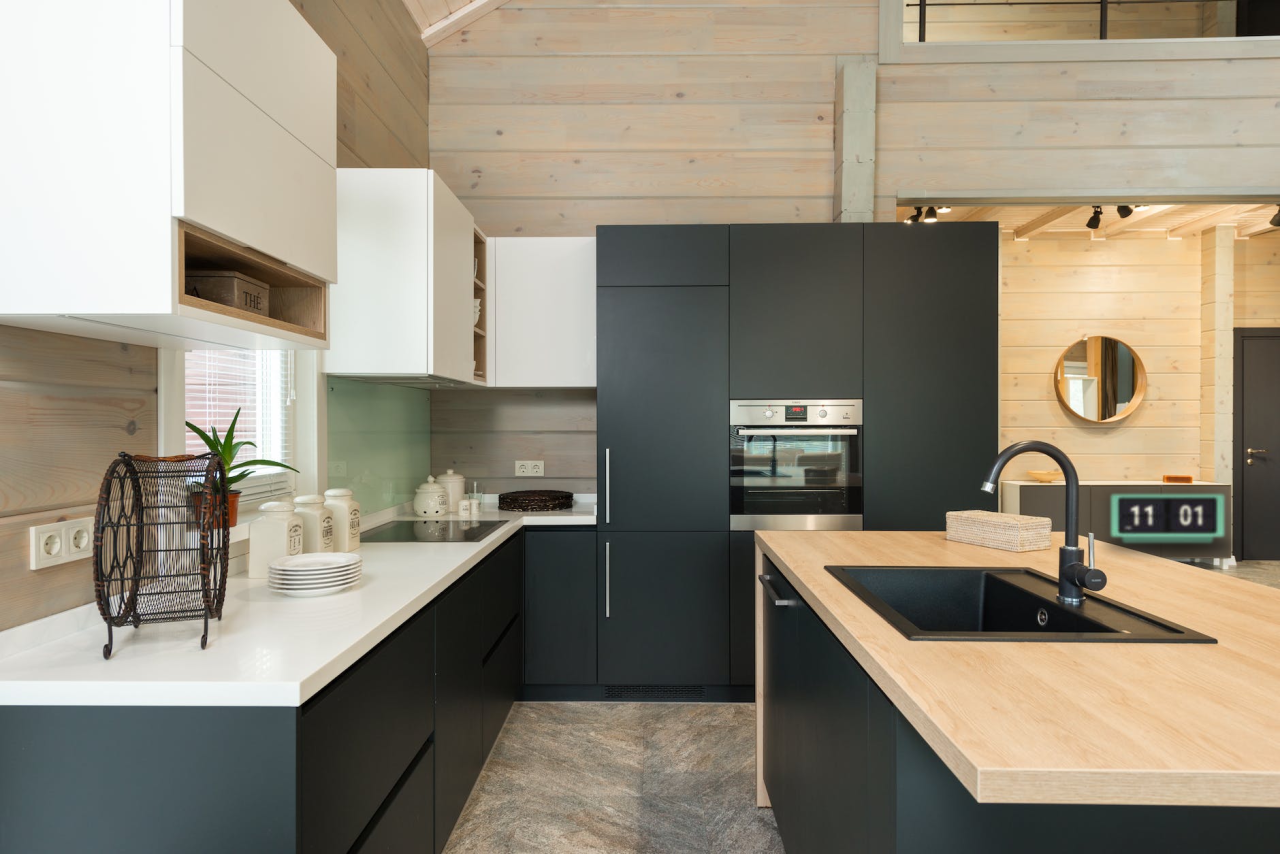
11.01
